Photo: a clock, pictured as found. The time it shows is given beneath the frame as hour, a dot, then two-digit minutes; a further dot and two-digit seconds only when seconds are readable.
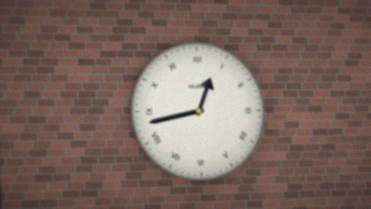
12.43
